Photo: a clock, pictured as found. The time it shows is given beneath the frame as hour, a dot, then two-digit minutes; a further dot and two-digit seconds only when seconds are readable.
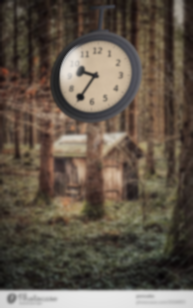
9.35
